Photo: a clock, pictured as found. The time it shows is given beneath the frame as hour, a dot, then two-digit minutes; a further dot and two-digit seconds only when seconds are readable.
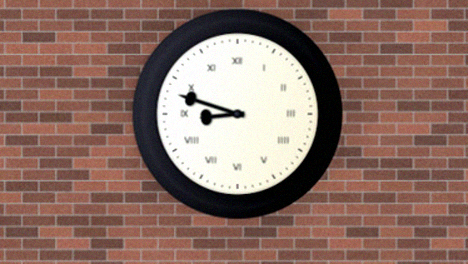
8.48
